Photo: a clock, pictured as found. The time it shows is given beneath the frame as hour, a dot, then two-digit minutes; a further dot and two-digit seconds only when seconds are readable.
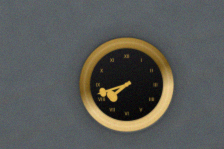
7.42
